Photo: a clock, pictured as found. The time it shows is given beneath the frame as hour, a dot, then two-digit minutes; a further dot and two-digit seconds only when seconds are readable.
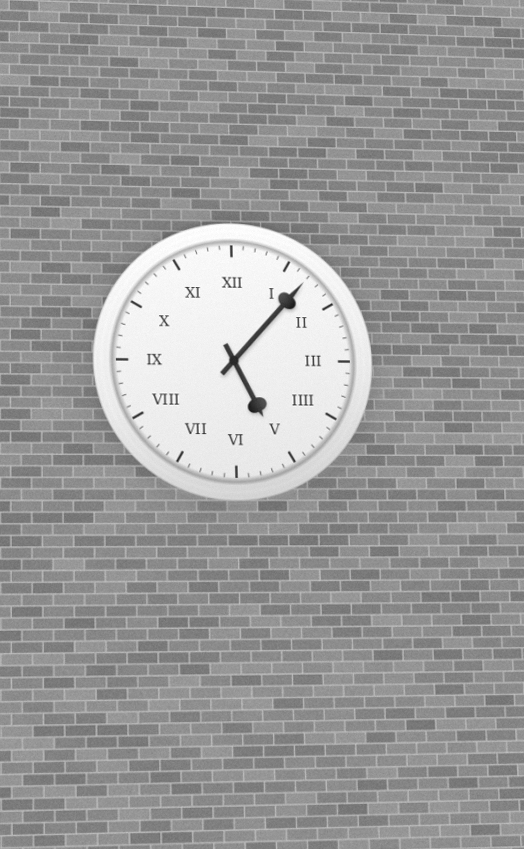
5.07
